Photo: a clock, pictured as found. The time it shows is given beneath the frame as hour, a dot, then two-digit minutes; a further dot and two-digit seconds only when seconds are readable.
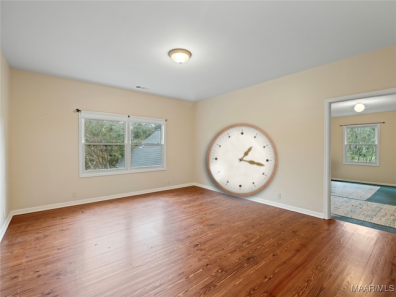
1.17
